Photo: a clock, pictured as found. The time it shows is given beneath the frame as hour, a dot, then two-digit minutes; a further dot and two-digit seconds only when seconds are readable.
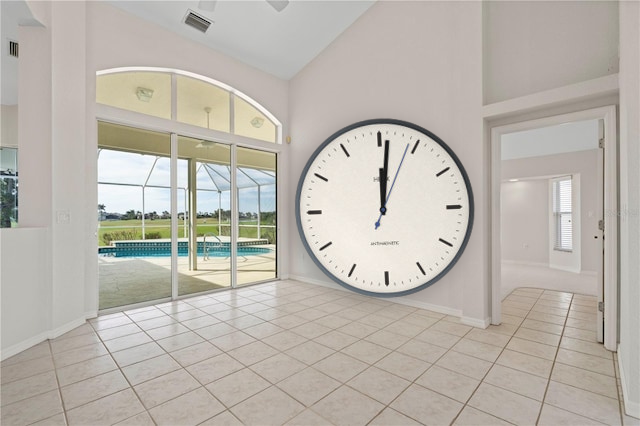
12.01.04
